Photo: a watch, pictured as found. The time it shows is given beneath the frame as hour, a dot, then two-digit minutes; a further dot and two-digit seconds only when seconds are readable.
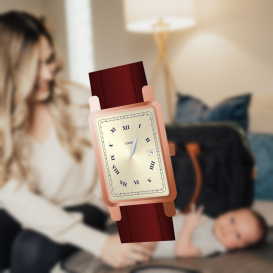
1.05
